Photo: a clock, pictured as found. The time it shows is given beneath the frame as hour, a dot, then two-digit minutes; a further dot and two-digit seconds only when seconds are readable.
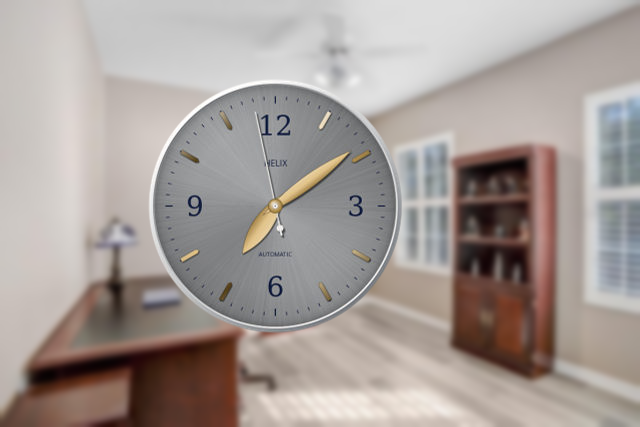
7.08.58
